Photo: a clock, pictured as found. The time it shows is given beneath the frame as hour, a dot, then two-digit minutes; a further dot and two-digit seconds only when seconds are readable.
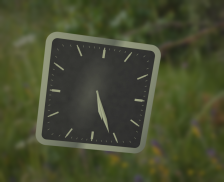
5.26
